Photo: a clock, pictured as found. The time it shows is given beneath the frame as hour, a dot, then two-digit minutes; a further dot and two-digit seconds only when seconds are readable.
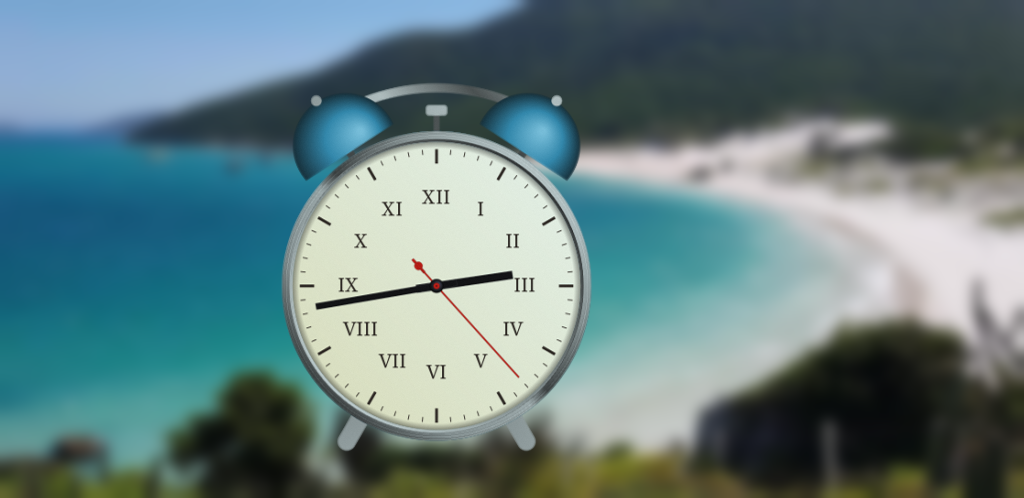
2.43.23
